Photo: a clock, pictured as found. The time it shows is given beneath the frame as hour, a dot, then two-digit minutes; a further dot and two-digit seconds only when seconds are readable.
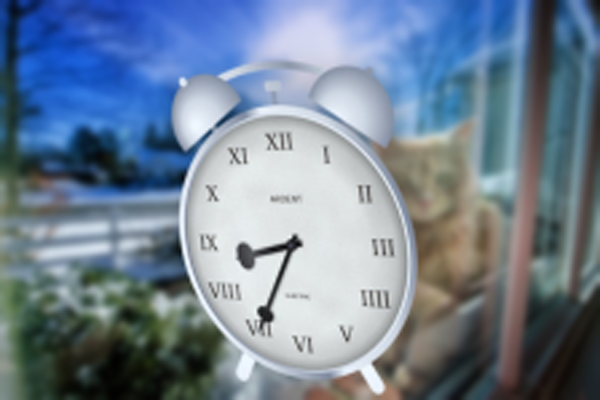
8.35
